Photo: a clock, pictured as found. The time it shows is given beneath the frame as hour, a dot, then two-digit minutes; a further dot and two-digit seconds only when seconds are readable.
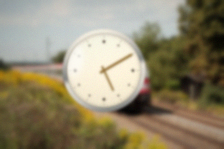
5.10
